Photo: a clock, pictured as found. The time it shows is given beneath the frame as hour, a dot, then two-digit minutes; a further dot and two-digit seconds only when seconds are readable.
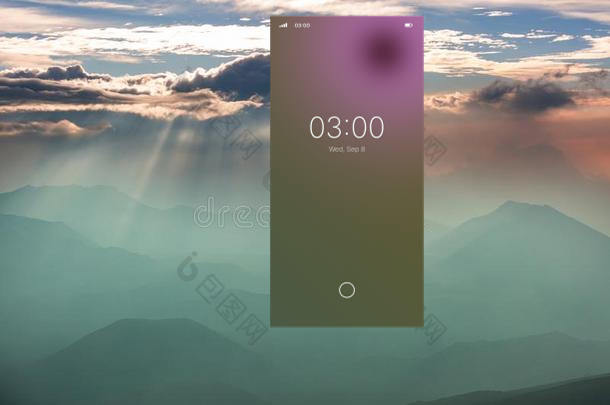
3.00
